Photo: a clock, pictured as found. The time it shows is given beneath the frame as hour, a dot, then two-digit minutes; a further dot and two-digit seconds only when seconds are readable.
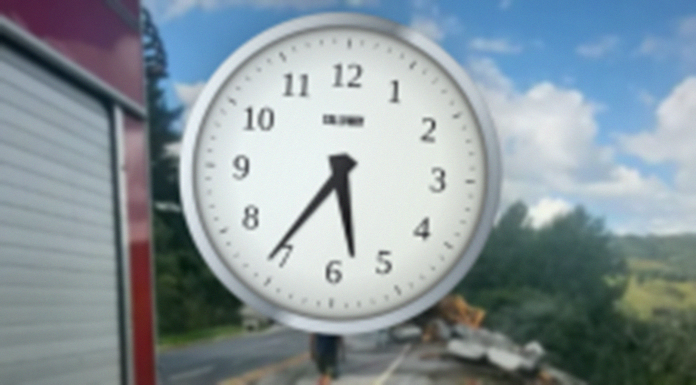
5.36
